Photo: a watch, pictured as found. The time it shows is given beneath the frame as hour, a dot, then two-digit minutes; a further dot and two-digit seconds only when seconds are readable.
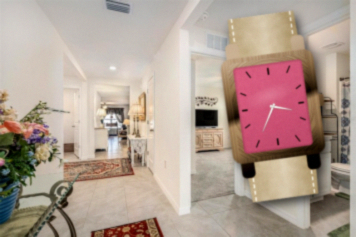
3.35
